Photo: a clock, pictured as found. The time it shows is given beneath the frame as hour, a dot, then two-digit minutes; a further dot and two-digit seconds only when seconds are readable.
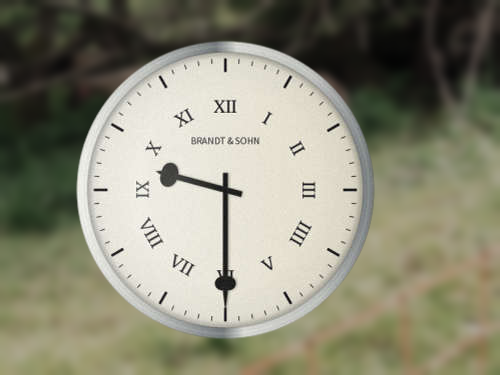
9.30
